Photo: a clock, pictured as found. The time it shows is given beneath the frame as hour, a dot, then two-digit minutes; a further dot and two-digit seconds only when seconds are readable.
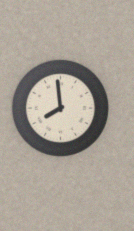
7.59
